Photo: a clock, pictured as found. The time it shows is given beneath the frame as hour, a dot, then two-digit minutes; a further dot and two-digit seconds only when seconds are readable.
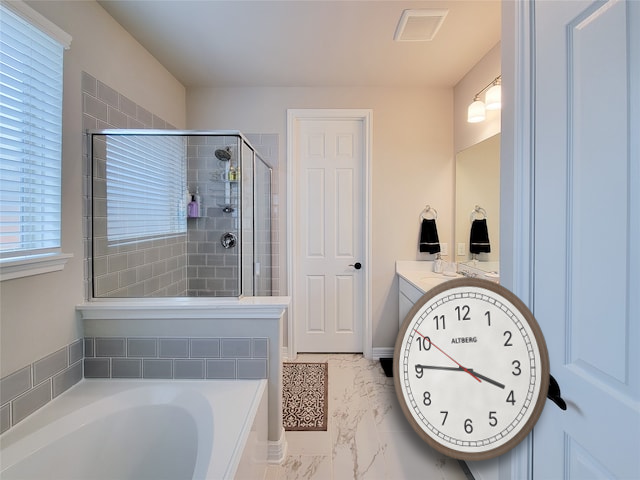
3.45.51
